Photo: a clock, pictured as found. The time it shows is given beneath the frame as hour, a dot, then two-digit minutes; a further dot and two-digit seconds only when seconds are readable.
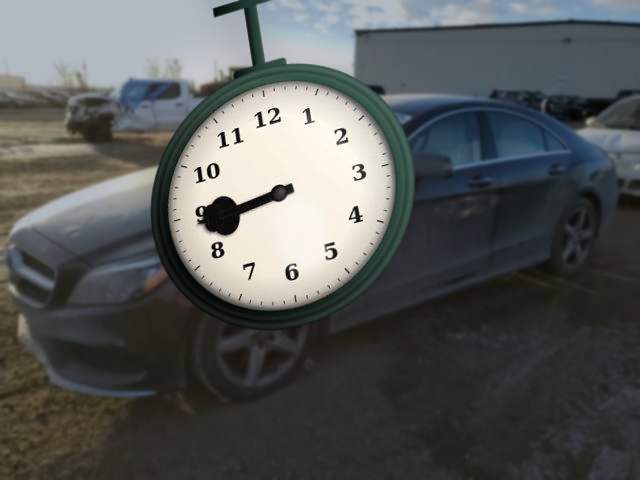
8.44
